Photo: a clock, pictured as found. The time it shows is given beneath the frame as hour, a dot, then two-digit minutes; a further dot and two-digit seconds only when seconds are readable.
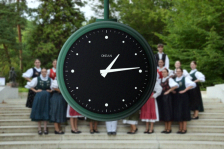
1.14
